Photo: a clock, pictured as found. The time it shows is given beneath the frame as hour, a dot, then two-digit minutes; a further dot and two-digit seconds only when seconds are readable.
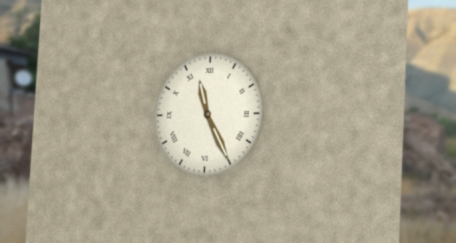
11.25
